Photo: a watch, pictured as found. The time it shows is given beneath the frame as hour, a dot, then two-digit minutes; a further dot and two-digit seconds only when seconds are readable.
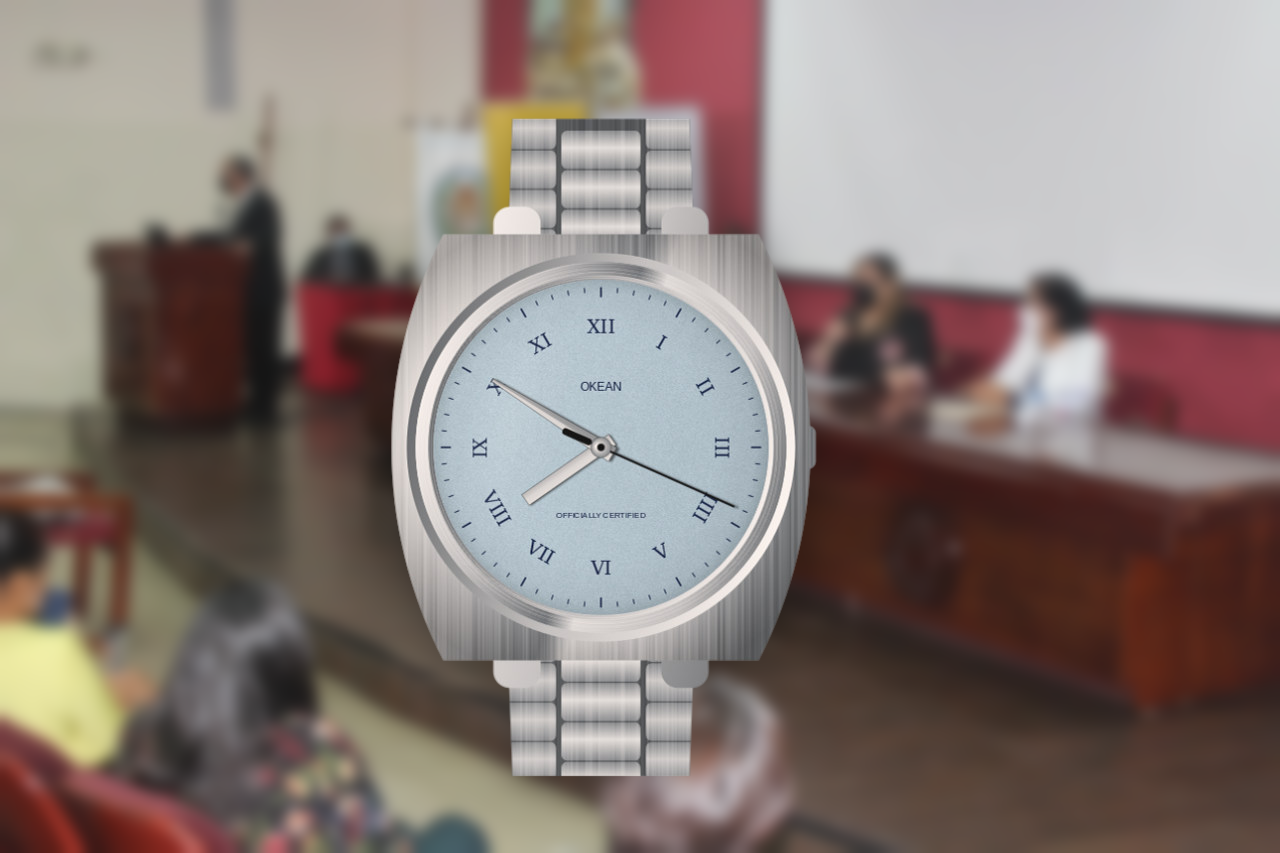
7.50.19
